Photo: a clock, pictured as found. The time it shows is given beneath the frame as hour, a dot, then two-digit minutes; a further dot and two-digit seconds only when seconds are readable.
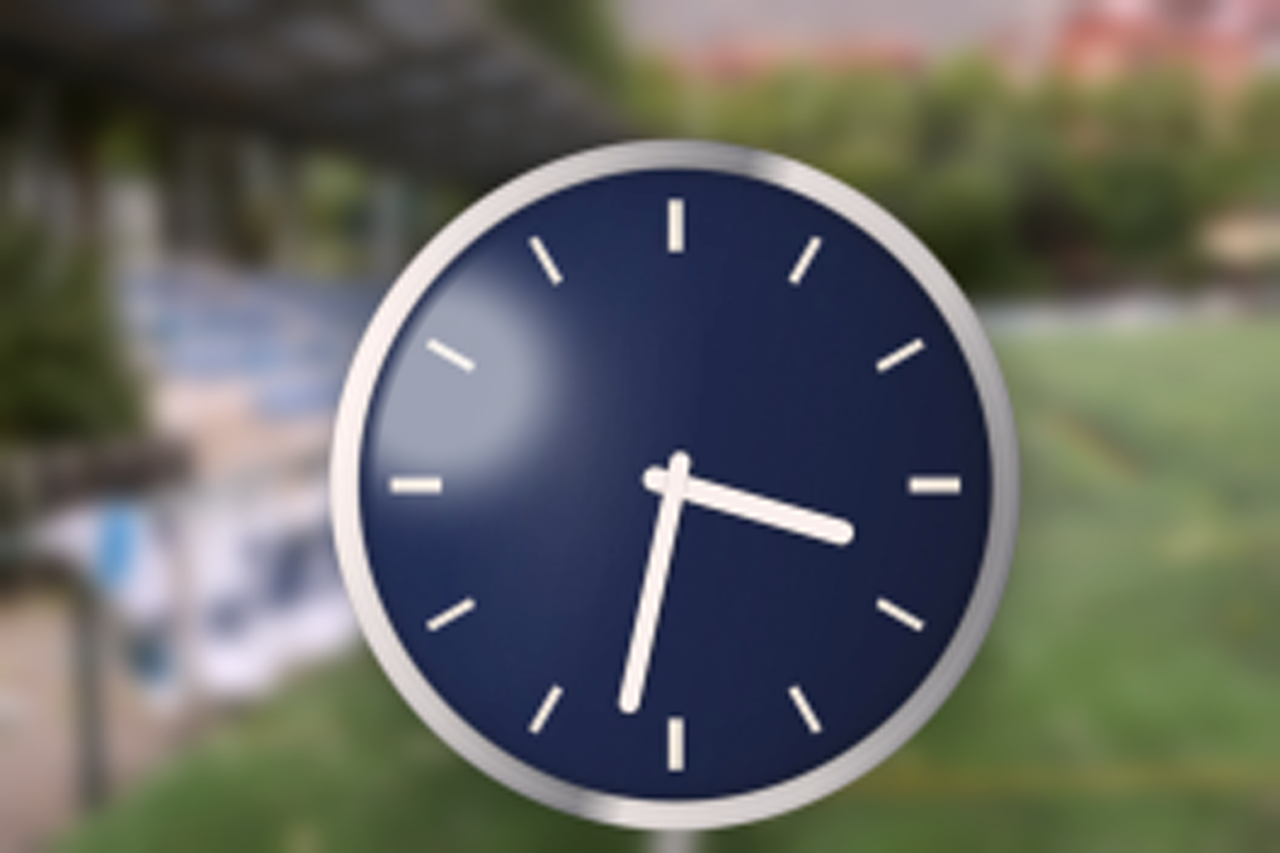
3.32
